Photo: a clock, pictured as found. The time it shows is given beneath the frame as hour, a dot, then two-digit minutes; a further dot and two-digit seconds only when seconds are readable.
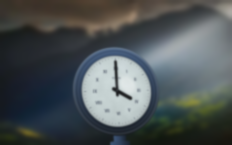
4.00
